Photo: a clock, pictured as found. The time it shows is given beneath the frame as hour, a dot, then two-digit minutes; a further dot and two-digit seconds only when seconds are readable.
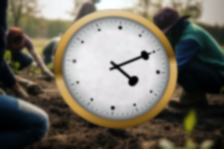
4.10
